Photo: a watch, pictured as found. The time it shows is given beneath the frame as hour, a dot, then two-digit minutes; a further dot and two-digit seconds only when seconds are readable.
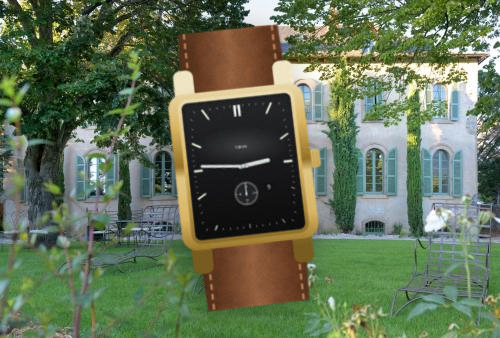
2.46
